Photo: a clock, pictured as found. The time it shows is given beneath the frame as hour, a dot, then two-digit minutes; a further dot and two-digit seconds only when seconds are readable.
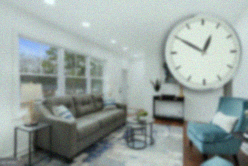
12.50
